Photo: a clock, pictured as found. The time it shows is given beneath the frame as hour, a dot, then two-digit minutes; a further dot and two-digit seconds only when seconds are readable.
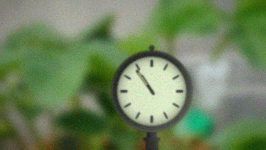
10.54
